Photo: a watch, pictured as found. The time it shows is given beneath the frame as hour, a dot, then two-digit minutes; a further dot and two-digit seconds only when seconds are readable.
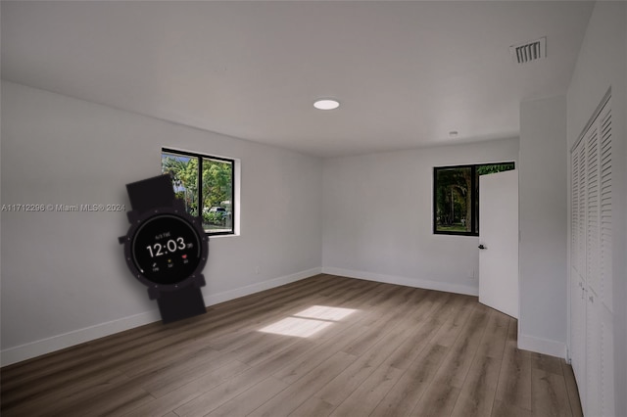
12.03
